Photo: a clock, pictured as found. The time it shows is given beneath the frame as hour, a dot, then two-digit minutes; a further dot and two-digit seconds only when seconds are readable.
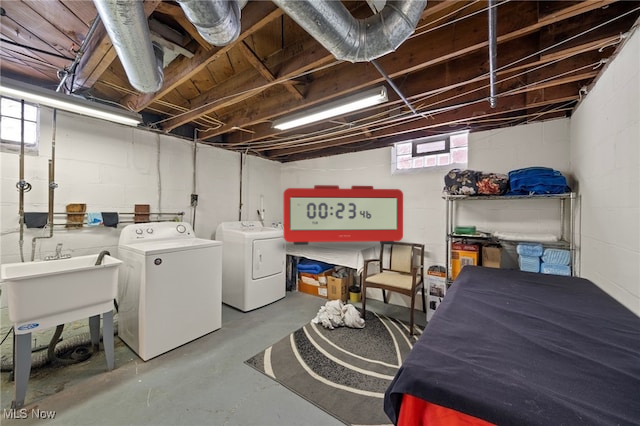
0.23.46
